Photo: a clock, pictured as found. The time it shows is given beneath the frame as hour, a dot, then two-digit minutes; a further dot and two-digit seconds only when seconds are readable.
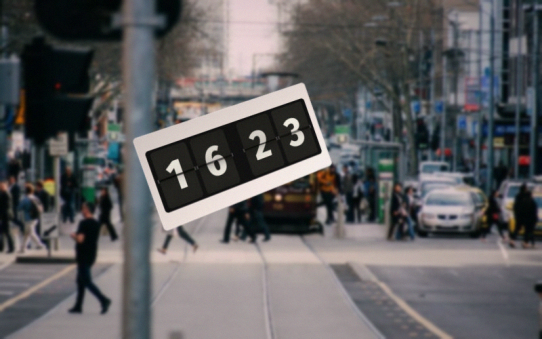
16.23
